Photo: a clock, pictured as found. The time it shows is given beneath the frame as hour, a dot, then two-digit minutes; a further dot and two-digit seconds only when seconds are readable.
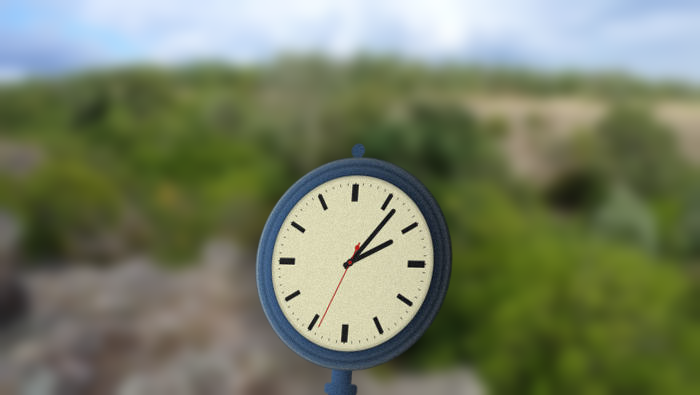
2.06.34
